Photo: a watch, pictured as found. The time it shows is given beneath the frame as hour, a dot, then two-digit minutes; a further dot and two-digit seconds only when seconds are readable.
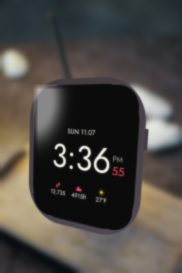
3.36.55
